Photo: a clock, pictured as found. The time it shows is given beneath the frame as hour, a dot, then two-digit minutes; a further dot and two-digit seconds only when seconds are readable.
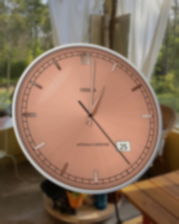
1.01.24
